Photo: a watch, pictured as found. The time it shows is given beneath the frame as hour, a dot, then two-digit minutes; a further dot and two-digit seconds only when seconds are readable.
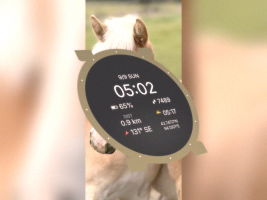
5.02
